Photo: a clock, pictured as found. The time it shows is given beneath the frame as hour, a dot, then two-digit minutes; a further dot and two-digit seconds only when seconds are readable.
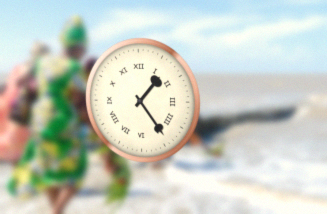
1.24
